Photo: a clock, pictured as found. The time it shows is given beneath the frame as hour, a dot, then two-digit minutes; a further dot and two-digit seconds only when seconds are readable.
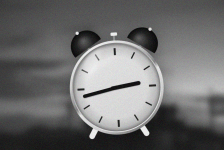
2.43
